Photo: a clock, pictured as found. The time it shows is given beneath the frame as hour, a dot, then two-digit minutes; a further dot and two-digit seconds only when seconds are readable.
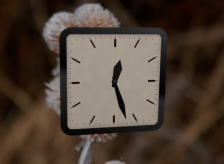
12.27
